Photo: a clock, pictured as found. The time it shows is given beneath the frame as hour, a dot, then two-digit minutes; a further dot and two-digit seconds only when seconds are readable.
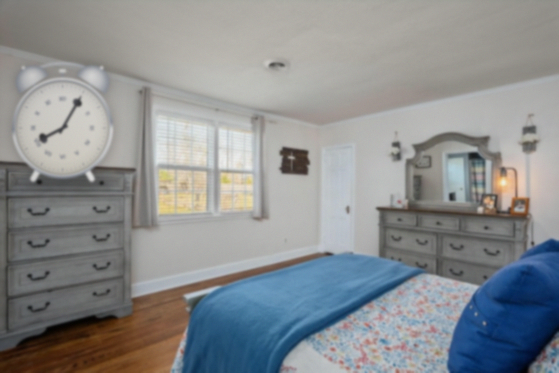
8.05
